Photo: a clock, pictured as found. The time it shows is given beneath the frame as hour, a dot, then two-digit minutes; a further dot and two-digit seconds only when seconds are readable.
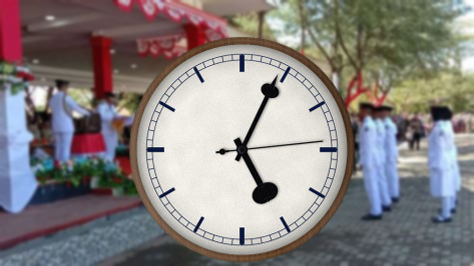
5.04.14
